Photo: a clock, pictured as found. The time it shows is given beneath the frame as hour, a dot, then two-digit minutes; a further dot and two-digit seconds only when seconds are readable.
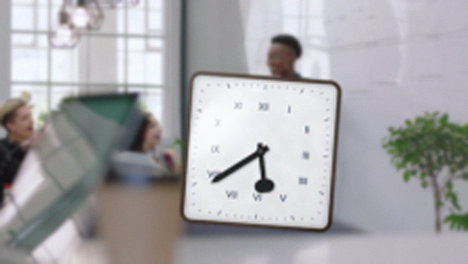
5.39
